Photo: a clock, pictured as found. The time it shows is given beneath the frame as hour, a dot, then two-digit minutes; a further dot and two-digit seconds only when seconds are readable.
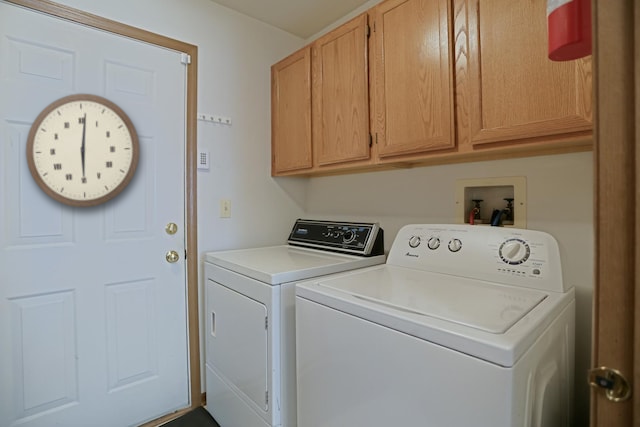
6.01
